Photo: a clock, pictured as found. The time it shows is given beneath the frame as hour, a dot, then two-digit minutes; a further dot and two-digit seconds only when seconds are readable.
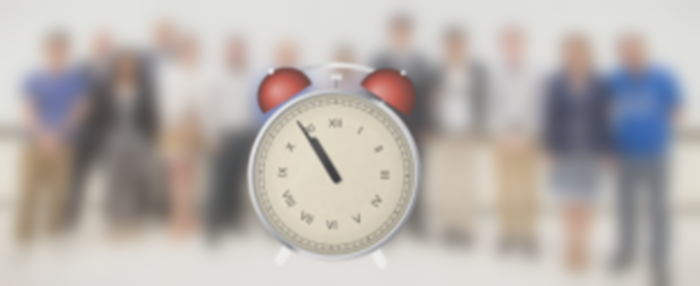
10.54
